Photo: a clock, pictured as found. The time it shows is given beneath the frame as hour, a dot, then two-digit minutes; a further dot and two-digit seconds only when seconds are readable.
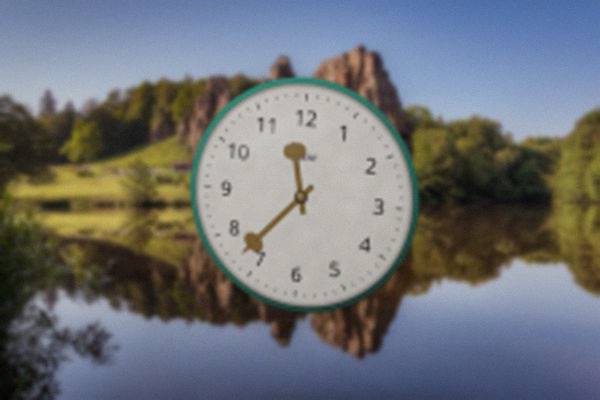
11.37
